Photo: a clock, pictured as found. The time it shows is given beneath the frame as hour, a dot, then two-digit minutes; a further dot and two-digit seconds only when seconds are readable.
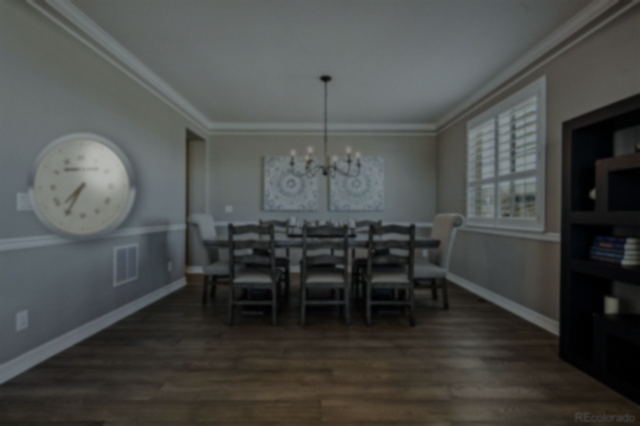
7.35
